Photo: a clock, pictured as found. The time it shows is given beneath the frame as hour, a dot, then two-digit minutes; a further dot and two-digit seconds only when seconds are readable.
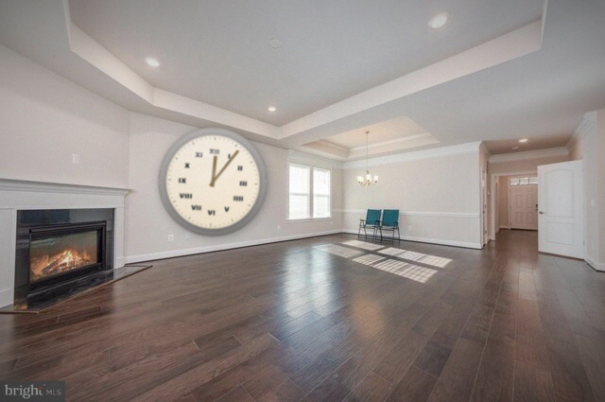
12.06
